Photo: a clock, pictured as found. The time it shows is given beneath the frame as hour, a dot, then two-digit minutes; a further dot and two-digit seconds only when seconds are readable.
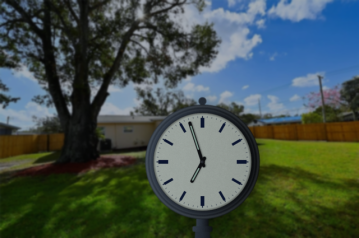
6.57
